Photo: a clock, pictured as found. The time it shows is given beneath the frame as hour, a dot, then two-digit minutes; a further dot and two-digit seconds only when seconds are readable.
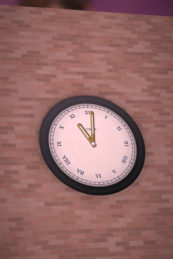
11.01
